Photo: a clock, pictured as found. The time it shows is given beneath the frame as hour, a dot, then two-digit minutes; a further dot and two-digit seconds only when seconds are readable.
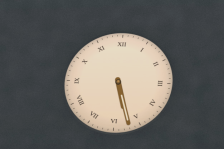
5.27
